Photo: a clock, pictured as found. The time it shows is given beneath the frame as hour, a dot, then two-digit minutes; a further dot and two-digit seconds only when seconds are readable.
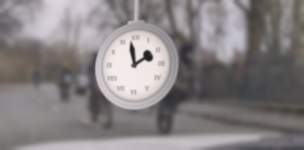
1.58
